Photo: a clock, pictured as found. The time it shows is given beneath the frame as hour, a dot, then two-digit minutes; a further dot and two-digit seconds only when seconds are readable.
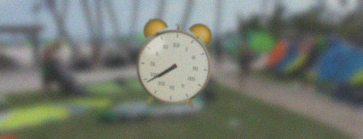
7.39
